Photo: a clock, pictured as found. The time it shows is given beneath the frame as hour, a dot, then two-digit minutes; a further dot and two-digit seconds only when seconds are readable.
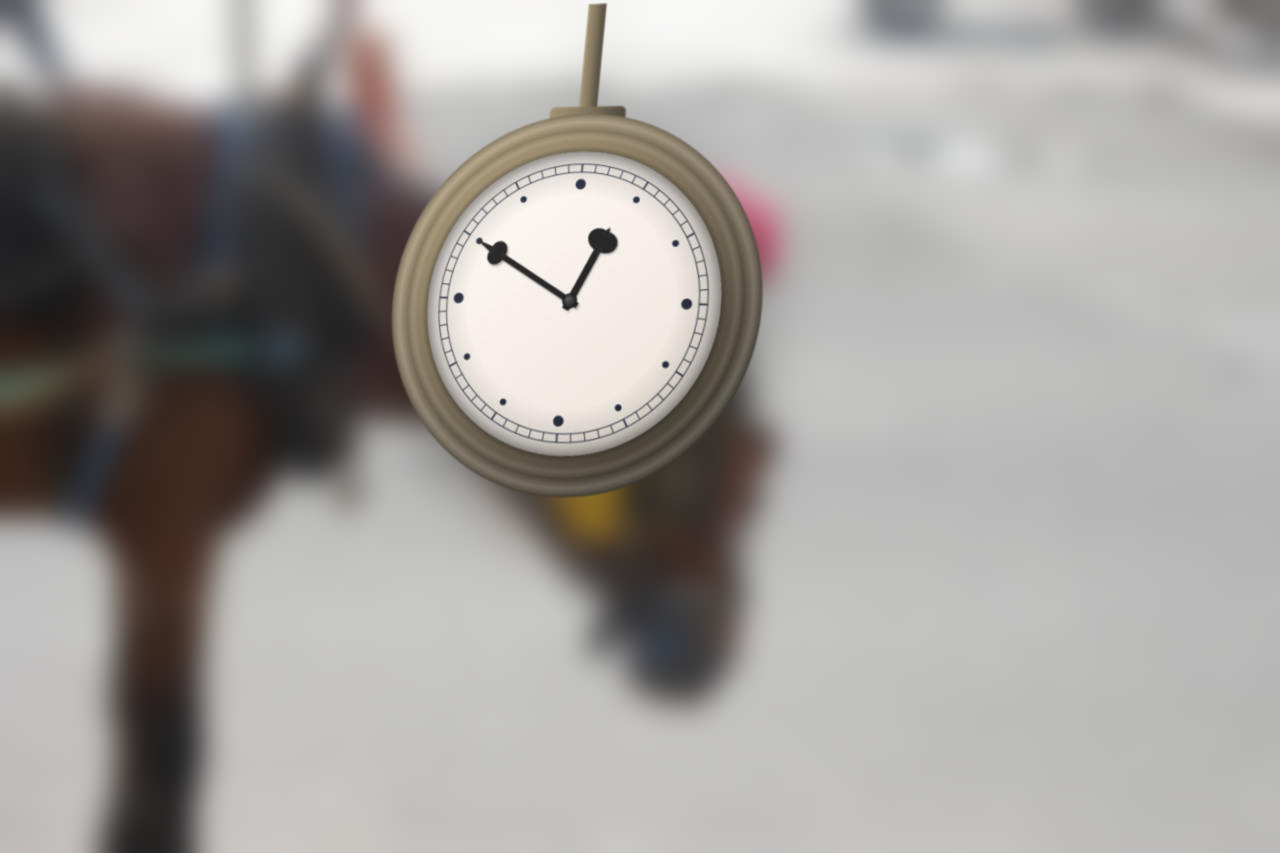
12.50
